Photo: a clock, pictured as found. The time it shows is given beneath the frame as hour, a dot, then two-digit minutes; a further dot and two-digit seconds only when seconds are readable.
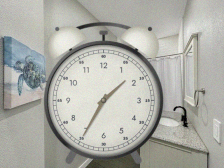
1.35
